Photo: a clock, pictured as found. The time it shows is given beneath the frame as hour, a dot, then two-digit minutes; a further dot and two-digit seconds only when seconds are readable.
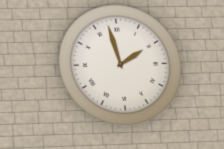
1.58
